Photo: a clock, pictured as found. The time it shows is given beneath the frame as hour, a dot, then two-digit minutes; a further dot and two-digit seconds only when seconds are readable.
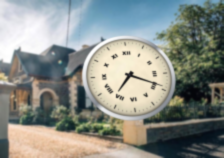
7.19
